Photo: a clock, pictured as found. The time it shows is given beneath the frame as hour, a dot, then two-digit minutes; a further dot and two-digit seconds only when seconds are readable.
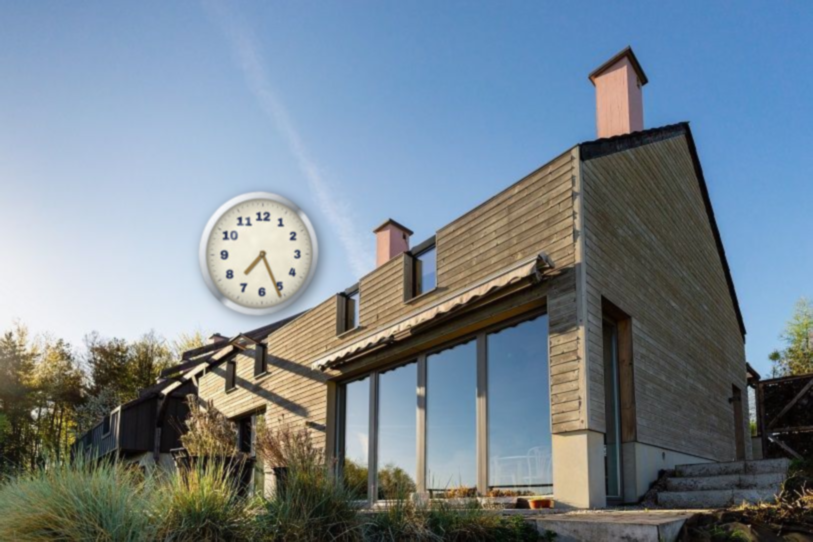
7.26
